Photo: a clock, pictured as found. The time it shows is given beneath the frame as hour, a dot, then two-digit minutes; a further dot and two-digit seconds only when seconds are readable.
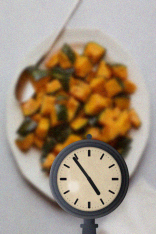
4.54
